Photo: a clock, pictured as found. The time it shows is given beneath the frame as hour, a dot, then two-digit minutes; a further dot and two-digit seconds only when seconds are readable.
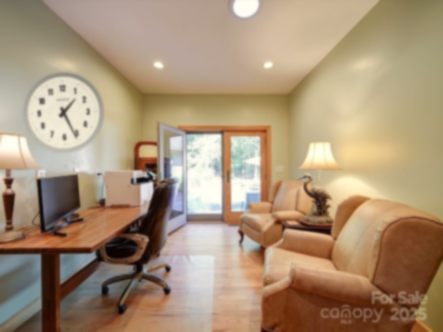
1.26
